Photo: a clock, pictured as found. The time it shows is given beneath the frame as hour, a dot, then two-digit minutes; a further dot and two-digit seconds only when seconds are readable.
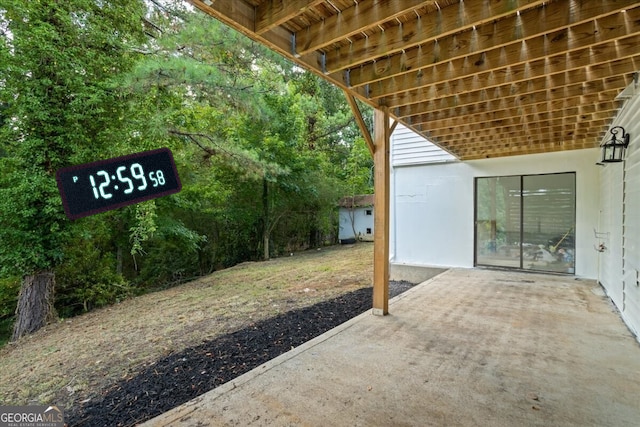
12.59.58
